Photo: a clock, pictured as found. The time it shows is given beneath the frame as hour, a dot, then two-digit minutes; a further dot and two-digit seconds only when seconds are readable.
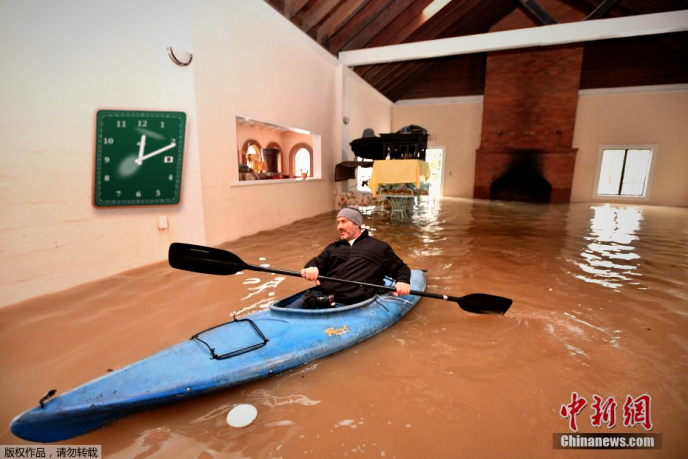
12.11
